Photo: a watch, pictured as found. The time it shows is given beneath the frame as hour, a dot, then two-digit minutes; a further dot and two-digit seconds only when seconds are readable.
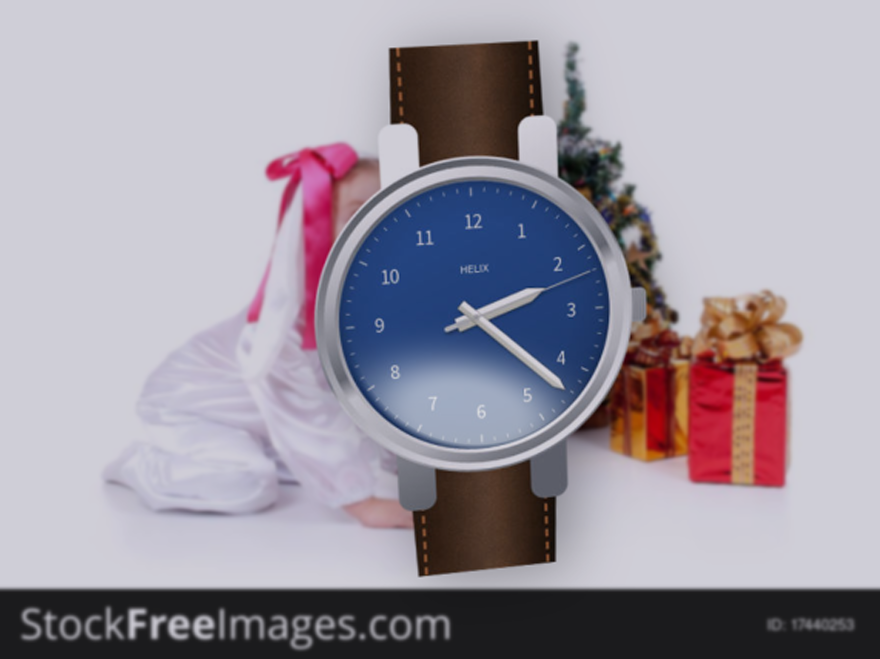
2.22.12
